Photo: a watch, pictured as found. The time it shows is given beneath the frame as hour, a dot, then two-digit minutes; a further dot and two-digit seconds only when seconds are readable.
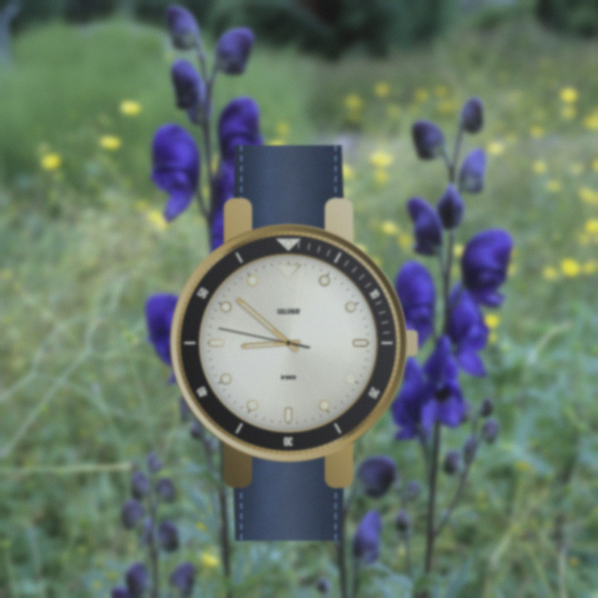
8.51.47
